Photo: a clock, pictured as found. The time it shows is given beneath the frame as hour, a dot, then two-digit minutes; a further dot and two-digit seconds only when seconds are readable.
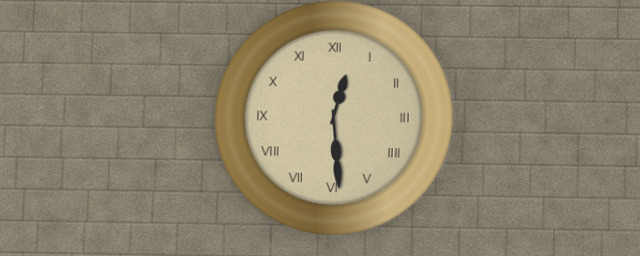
12.29
